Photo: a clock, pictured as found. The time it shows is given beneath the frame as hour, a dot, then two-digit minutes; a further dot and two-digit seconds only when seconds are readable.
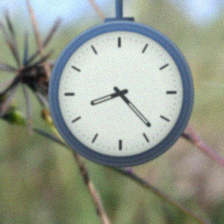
8.23
